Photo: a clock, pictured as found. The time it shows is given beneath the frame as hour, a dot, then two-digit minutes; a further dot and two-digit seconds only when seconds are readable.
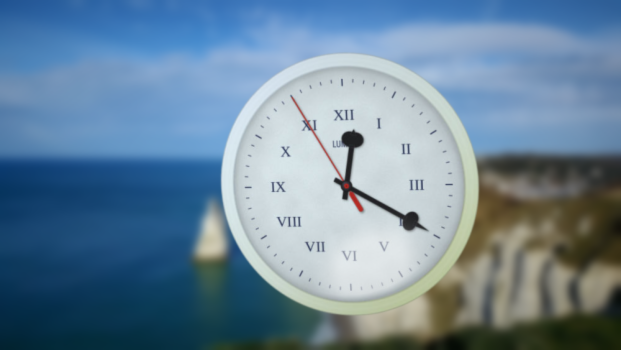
12.19.55
